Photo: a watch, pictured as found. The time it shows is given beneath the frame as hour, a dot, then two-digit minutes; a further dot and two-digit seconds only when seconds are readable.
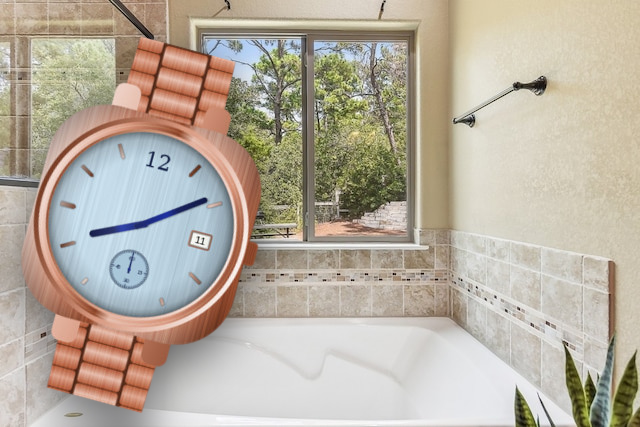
8.09
